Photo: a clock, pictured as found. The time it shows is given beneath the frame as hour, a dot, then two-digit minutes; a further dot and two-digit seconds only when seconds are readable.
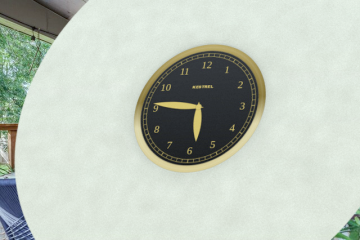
5.46
